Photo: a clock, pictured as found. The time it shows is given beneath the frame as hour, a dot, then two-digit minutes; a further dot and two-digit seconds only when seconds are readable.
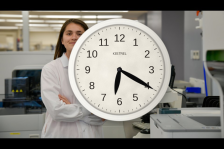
6.20
